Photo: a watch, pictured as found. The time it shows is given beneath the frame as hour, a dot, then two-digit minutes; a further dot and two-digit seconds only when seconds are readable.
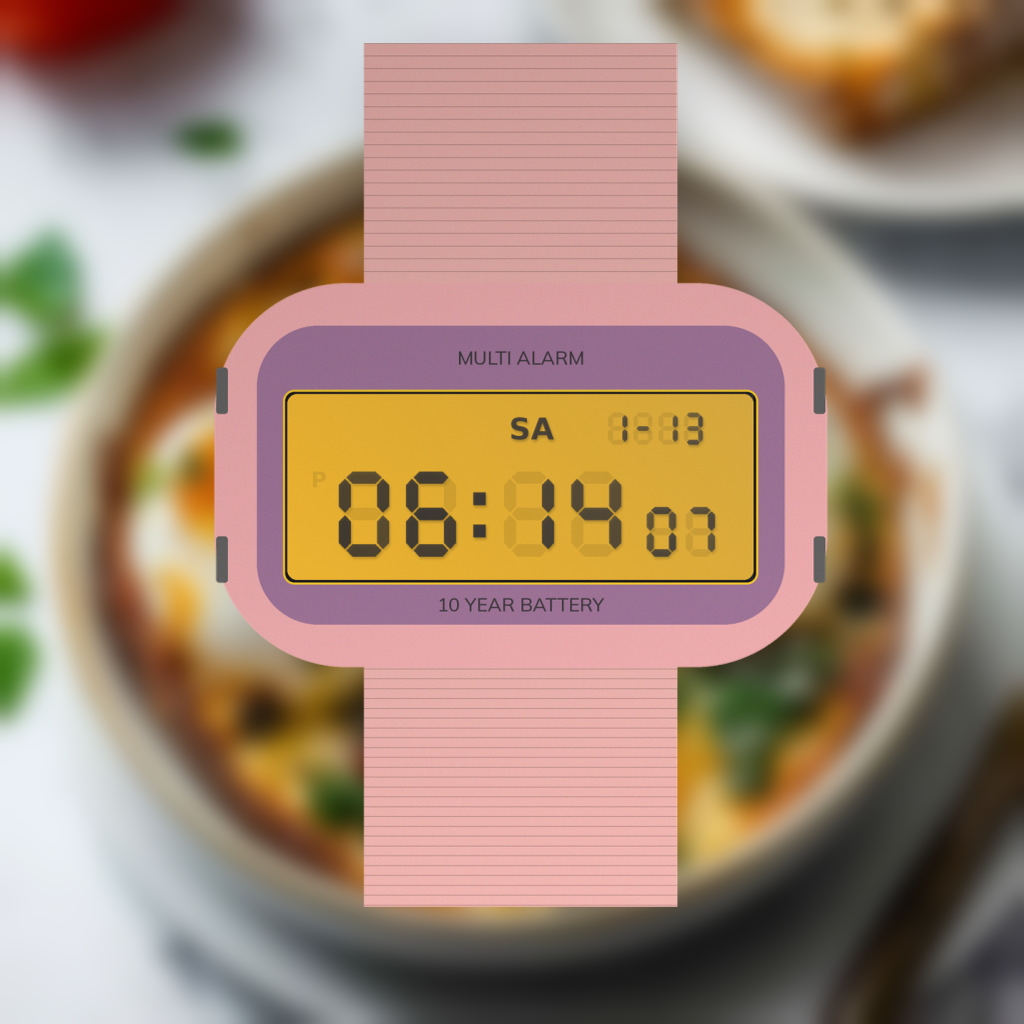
6.14.07
